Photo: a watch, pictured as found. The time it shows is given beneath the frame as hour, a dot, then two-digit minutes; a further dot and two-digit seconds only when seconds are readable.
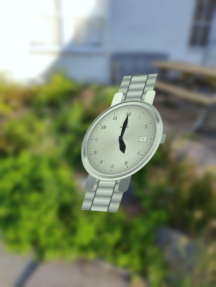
5.00
